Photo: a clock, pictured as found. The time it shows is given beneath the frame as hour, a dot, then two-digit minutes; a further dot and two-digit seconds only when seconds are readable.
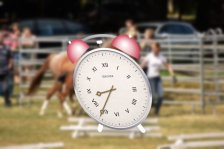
8.36
